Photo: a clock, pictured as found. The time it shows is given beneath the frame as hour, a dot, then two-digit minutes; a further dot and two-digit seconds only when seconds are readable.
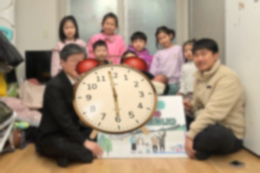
5.59
